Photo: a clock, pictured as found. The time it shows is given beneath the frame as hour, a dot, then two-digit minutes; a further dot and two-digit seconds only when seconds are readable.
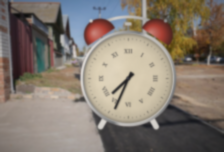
7.34
